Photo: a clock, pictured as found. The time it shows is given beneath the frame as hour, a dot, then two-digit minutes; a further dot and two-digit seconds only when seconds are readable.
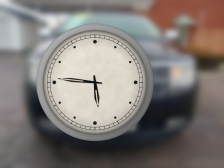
5.46
